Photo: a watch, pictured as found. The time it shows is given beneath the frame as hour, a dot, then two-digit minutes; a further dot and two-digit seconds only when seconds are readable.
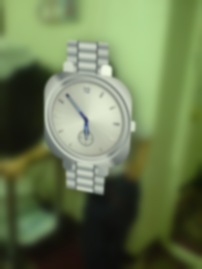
5.53
